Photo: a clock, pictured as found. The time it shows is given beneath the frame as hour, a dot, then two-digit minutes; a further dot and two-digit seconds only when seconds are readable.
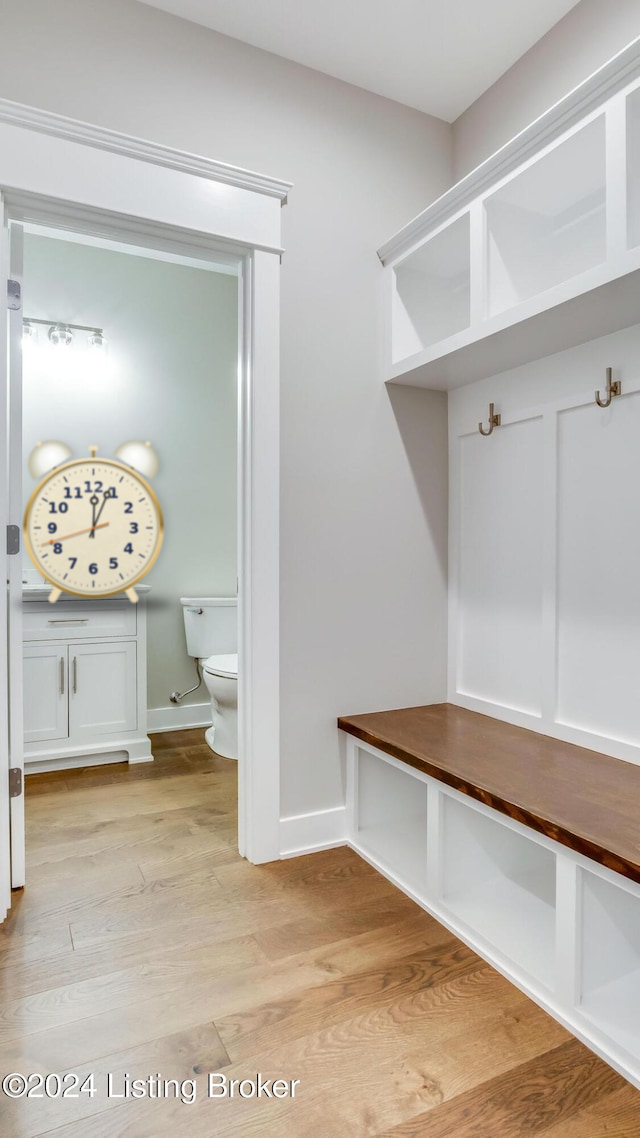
12.03.42
